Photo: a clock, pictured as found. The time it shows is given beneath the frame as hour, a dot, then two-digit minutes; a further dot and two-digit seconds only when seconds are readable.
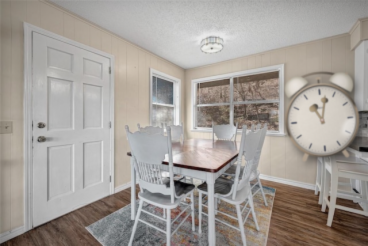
11.02
